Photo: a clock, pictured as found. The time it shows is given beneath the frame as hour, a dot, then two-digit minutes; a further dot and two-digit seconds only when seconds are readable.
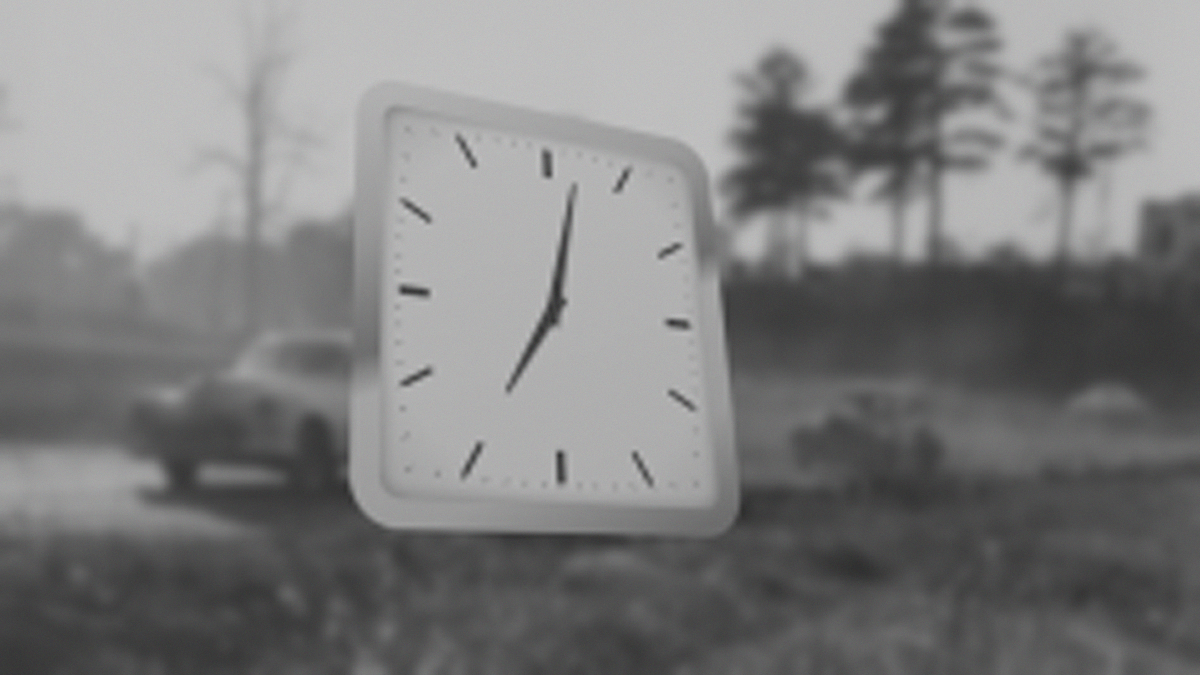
7.02
